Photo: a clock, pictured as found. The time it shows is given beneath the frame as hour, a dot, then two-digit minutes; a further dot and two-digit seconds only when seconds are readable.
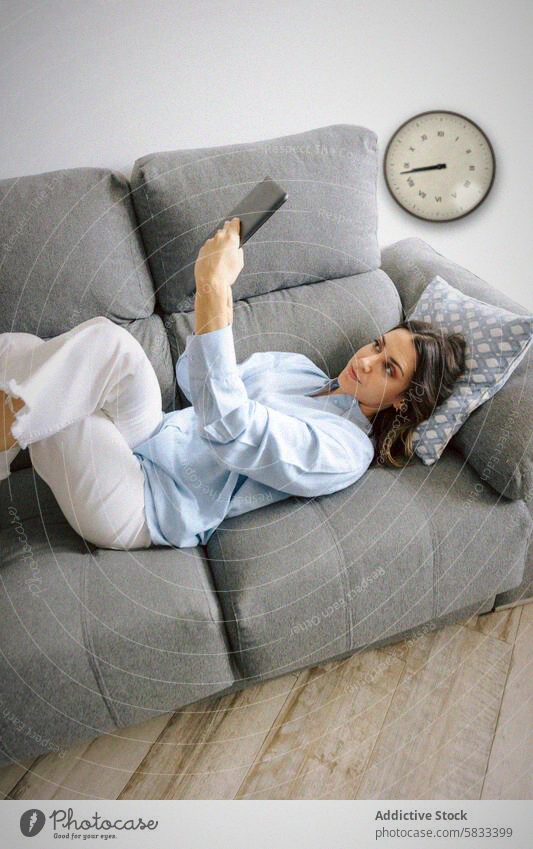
8.43
